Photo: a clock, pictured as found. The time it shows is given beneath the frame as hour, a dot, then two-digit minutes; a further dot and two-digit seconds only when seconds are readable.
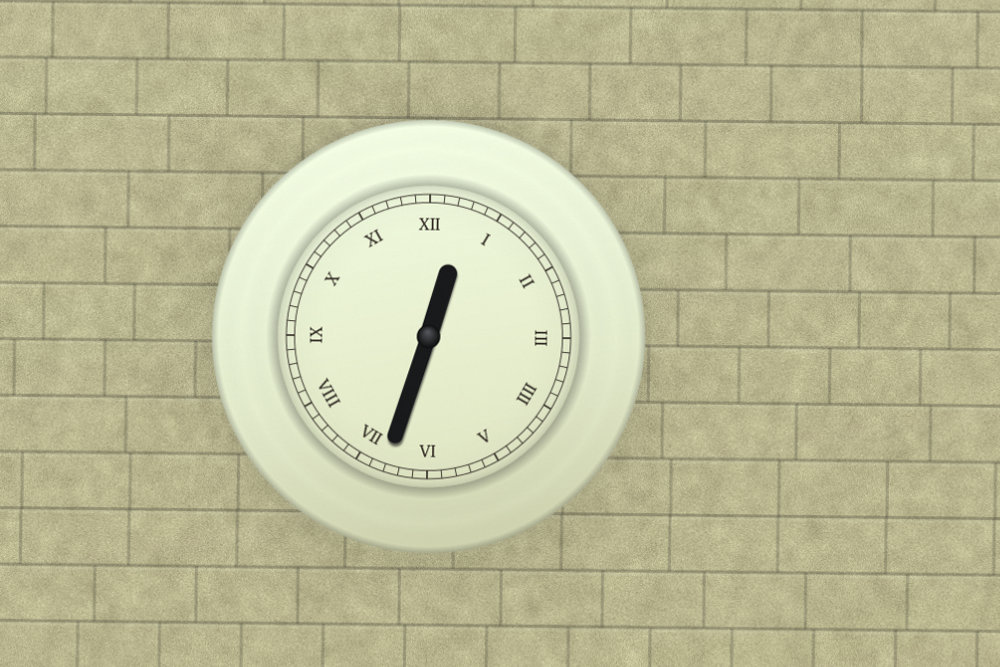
12.33
